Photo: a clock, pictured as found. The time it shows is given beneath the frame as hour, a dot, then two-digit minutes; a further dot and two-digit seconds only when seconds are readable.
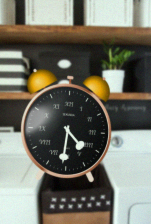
4.31
